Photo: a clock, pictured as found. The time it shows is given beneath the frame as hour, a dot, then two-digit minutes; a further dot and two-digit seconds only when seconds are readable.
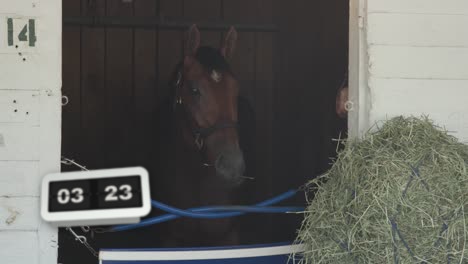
3.23
